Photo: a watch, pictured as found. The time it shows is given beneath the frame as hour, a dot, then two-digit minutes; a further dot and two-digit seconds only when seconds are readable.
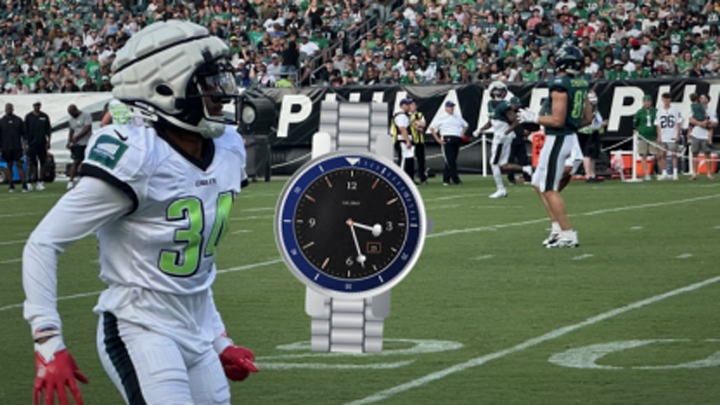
3.27
